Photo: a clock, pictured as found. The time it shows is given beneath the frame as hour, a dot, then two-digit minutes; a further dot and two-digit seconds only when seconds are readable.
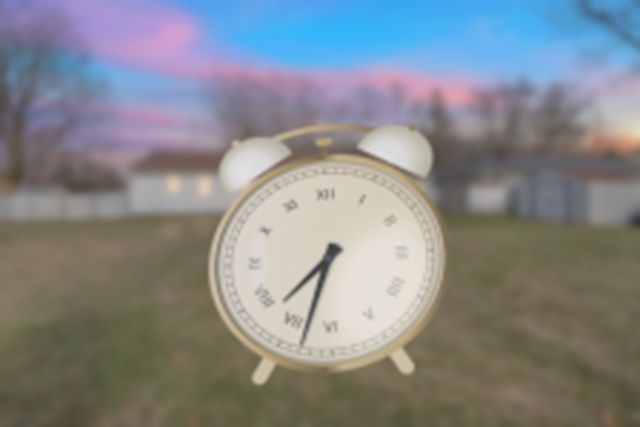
7.33
